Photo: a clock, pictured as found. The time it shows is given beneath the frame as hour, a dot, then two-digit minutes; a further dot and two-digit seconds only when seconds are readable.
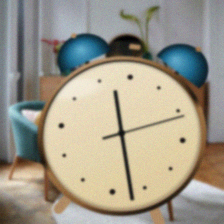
11.27.11
